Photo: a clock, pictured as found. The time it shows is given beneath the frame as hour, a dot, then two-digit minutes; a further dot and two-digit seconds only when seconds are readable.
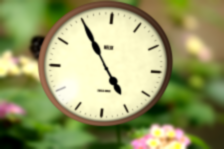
4.55
